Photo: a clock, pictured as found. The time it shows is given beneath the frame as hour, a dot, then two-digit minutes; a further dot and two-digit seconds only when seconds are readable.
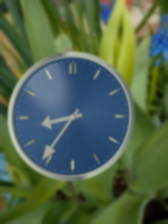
8.36
